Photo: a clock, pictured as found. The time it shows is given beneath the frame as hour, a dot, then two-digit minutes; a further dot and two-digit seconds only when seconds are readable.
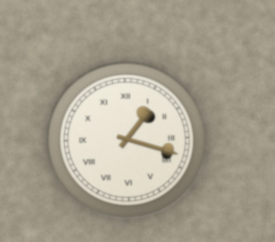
1.18
